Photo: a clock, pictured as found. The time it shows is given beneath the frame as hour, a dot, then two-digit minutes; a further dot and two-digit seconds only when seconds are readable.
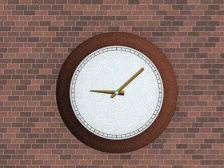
9.08
